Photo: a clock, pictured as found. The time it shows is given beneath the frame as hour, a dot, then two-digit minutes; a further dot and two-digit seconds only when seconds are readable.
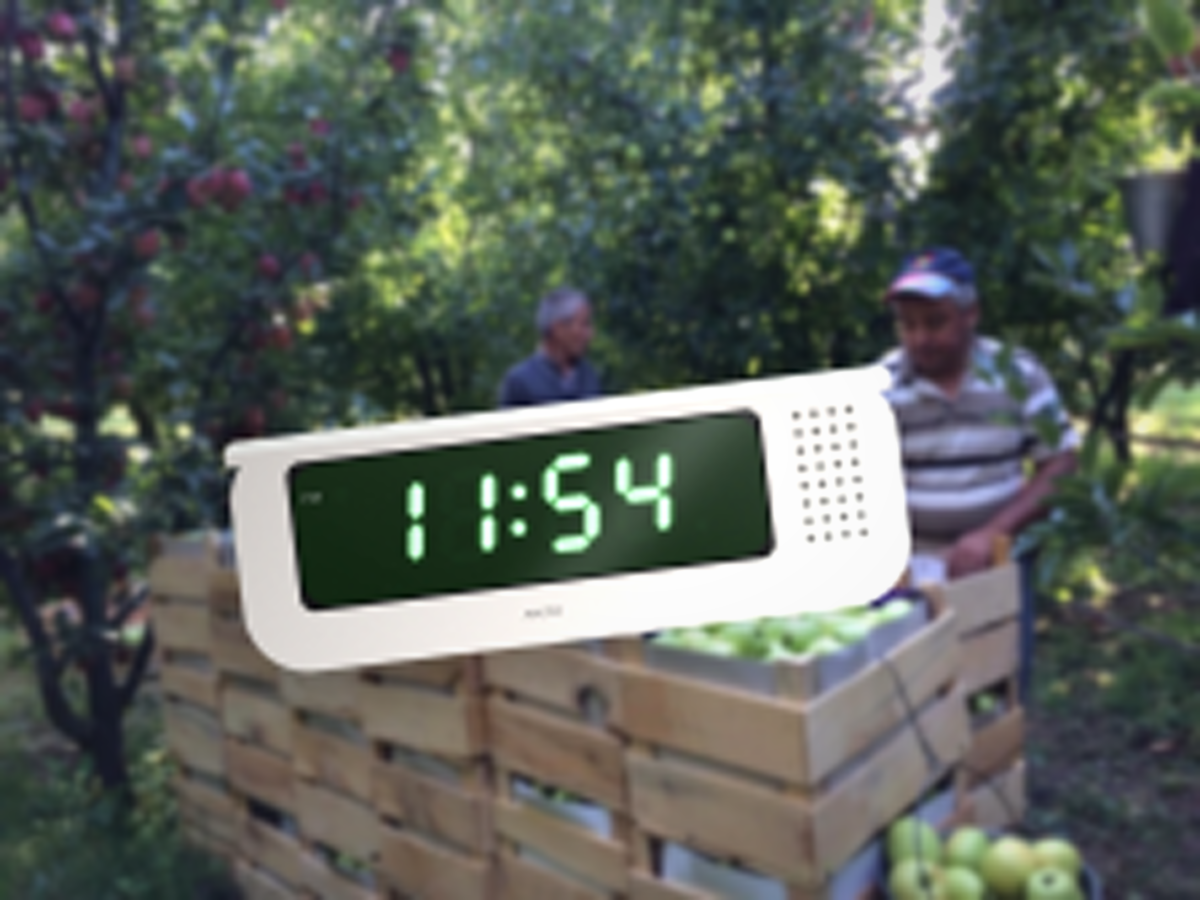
11.54
